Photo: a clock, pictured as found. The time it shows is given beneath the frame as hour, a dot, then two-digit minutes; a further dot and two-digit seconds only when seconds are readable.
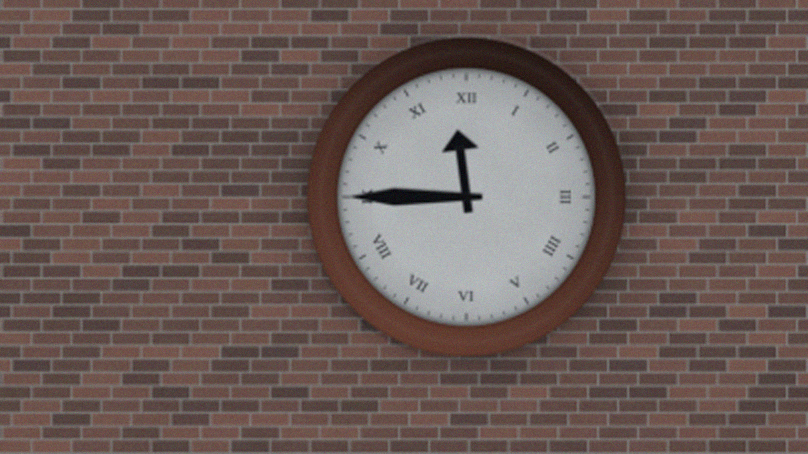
11.45
